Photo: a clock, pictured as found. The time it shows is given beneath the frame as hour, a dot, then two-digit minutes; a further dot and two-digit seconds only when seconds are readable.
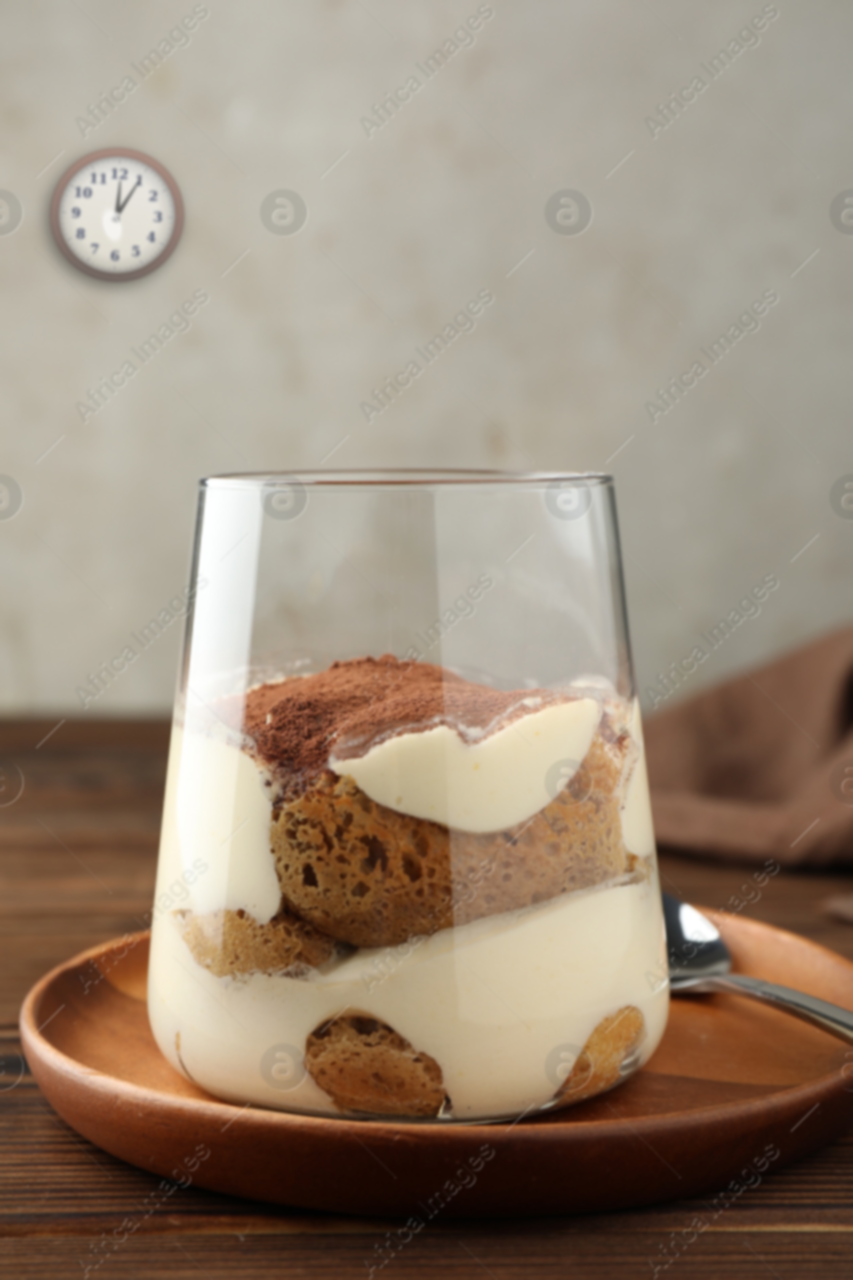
12.05
